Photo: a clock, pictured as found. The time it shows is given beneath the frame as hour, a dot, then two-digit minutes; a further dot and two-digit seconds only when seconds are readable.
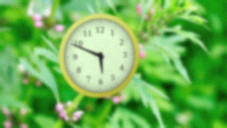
5.49
